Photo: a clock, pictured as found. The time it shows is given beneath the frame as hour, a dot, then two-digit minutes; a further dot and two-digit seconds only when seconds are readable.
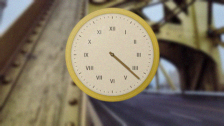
4.22
